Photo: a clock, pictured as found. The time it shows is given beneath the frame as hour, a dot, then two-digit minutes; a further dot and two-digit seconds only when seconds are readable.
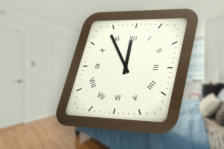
11.54
